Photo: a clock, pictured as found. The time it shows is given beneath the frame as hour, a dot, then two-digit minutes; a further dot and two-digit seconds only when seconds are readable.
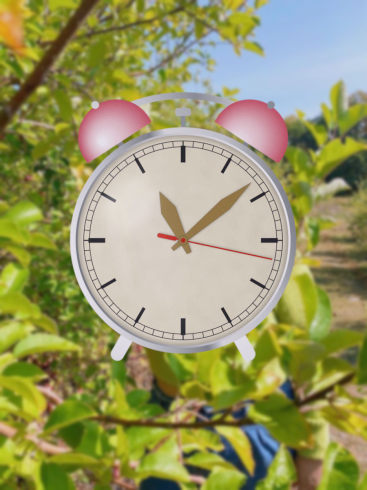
11.08.17
